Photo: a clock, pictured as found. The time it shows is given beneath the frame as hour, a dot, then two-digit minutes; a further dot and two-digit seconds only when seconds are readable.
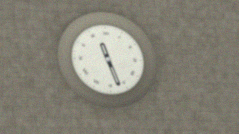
11.27
